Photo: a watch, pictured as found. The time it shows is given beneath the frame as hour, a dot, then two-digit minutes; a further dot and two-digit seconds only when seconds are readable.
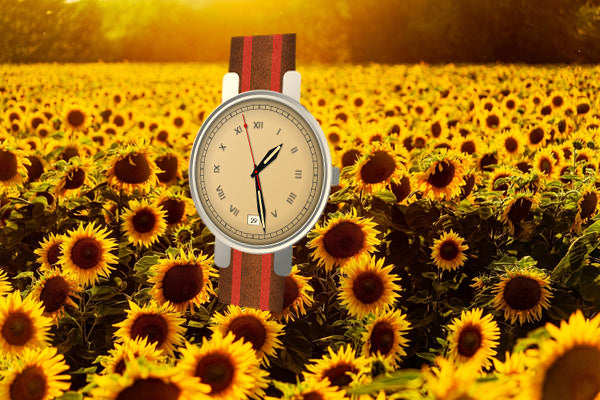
1.27.57
